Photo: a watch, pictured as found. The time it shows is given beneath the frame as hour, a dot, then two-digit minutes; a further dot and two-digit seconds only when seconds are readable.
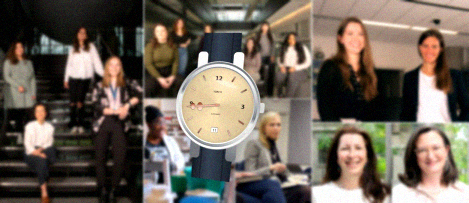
8.44
